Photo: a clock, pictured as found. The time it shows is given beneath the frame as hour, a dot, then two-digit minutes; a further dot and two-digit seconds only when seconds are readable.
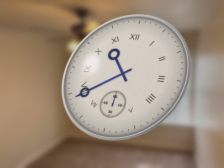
10.39
